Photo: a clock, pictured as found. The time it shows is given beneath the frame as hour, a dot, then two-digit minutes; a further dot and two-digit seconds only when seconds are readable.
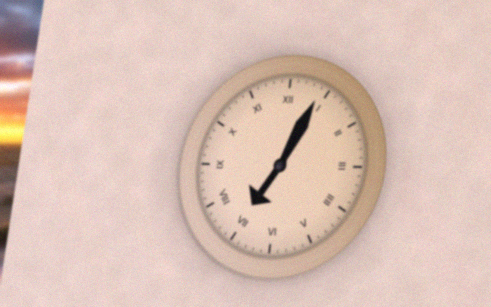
7.04
